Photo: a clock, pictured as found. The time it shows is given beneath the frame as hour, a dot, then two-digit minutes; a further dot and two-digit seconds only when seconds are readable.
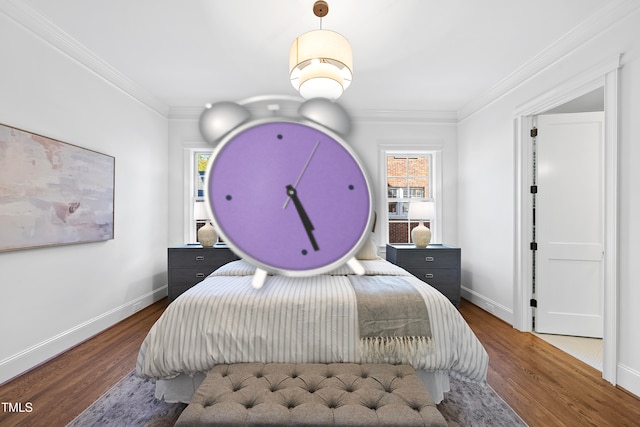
5.28.06
